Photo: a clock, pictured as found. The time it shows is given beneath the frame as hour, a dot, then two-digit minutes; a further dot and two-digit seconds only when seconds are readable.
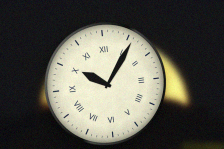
10.06
